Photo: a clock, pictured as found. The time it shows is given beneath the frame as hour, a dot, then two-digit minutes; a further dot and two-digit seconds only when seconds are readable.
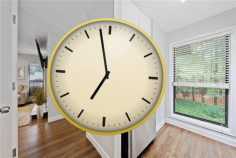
6.58
